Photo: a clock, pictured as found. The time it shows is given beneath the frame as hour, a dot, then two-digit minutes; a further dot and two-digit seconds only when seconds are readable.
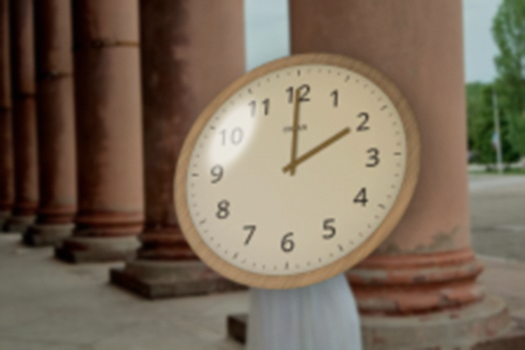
2.00
